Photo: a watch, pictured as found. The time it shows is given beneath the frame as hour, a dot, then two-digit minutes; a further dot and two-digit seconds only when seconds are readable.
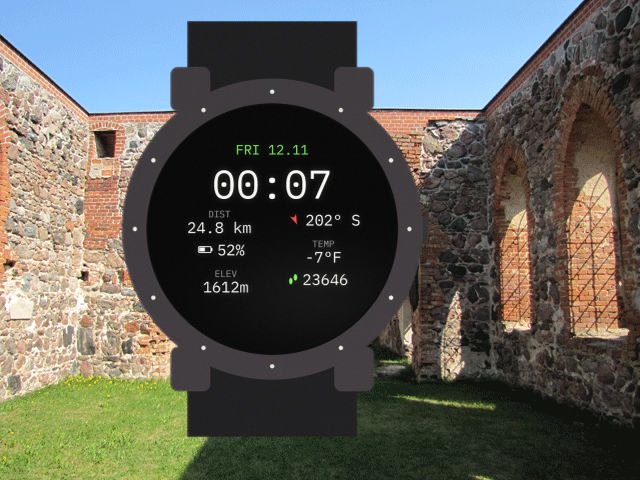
0.07
